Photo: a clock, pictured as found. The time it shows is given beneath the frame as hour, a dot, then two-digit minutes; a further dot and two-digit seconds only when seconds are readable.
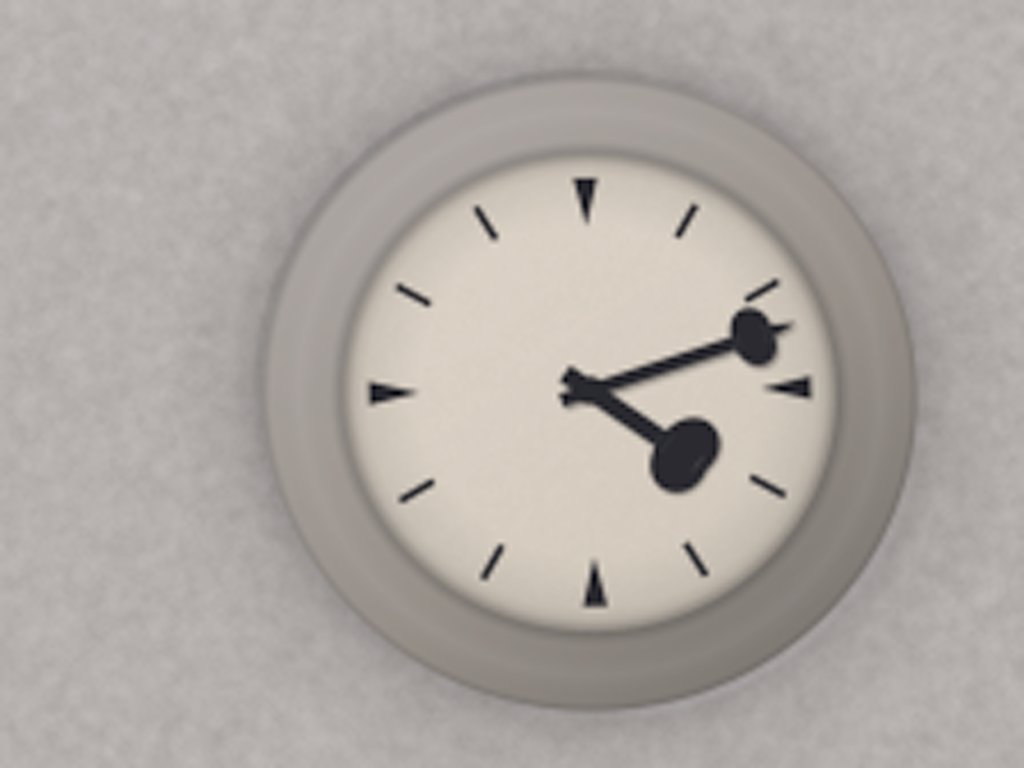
4.12
